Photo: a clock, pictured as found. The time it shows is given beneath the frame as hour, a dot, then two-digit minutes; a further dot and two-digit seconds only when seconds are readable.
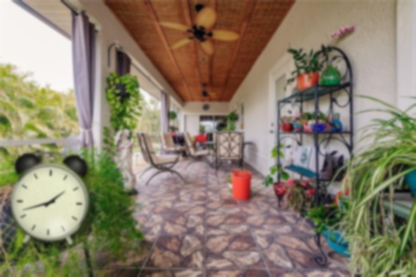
1.42
